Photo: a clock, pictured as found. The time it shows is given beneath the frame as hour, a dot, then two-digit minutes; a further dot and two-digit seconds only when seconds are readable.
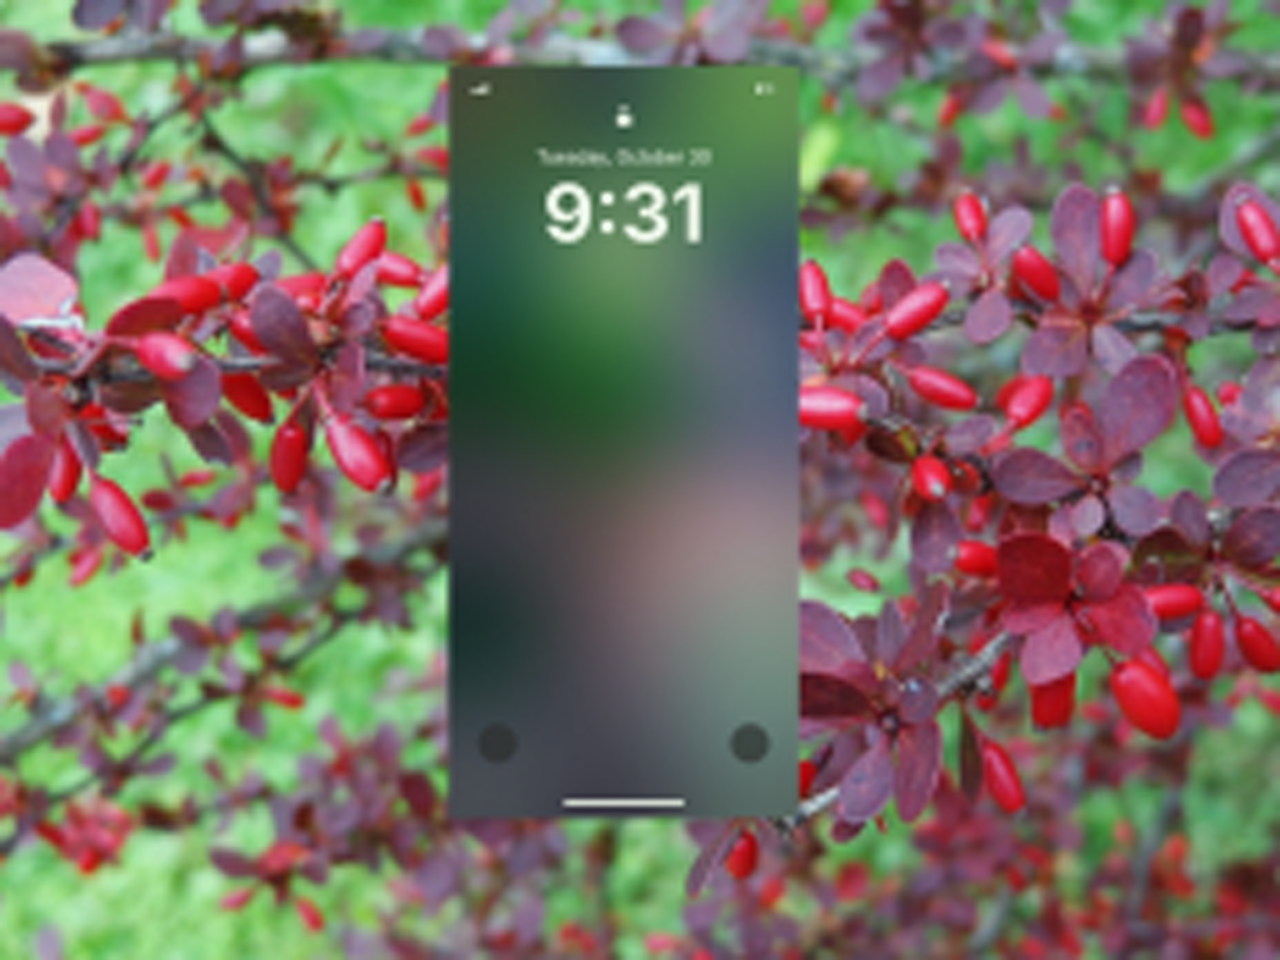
9.31
